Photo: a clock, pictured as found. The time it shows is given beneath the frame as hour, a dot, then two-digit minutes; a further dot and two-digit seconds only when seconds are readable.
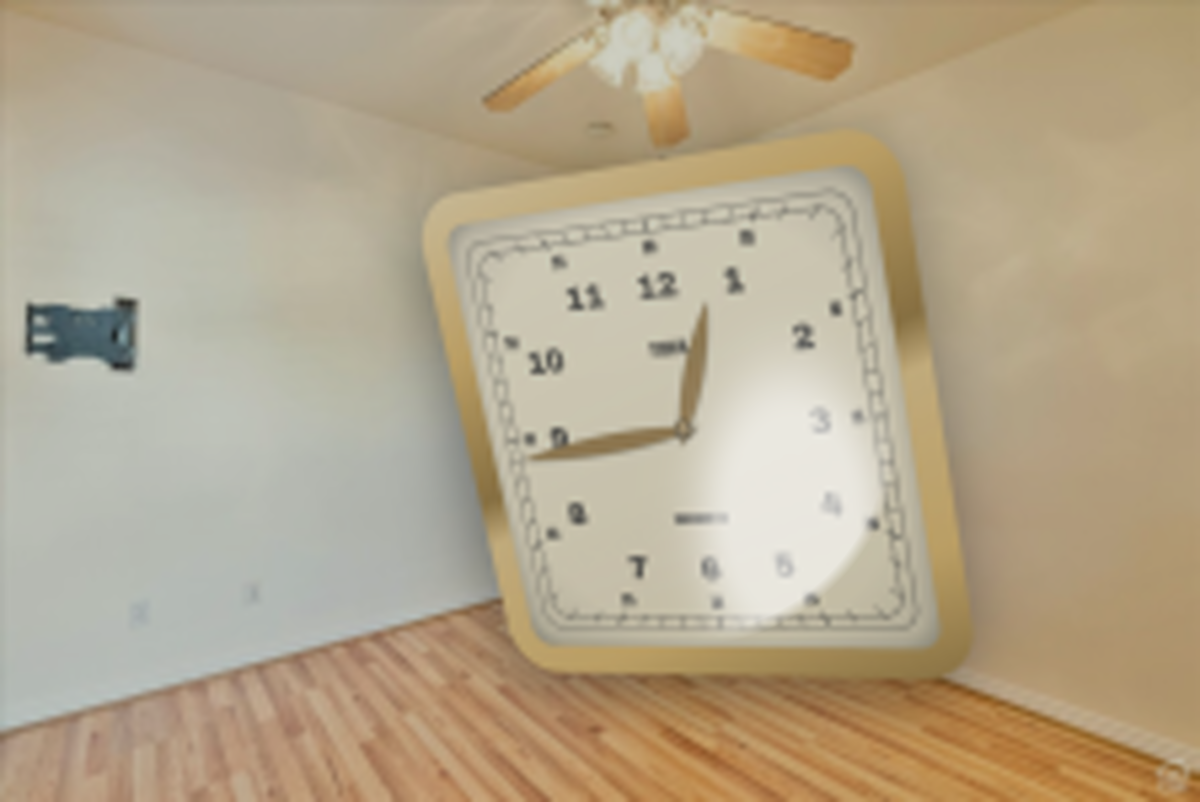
12.44
